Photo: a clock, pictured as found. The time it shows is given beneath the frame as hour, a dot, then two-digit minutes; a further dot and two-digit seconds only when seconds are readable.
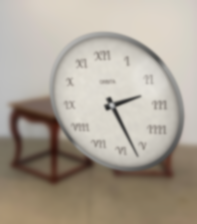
2.27
